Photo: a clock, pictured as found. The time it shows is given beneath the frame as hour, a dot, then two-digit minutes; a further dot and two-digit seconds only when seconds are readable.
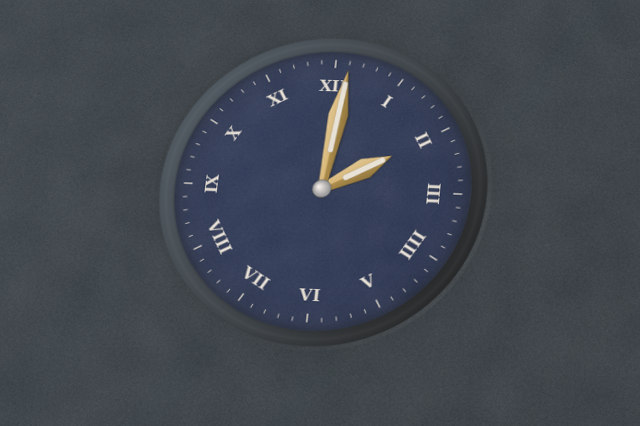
2.01
